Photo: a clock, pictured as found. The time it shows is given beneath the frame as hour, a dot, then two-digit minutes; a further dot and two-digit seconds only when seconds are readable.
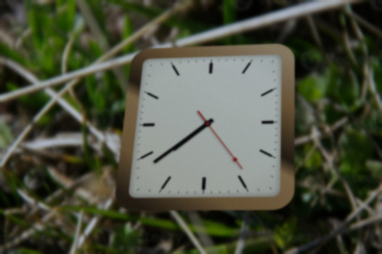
7.38.24
